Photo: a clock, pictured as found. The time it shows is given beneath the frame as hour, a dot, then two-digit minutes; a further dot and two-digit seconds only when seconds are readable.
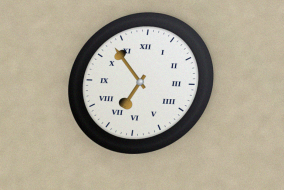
6.53
